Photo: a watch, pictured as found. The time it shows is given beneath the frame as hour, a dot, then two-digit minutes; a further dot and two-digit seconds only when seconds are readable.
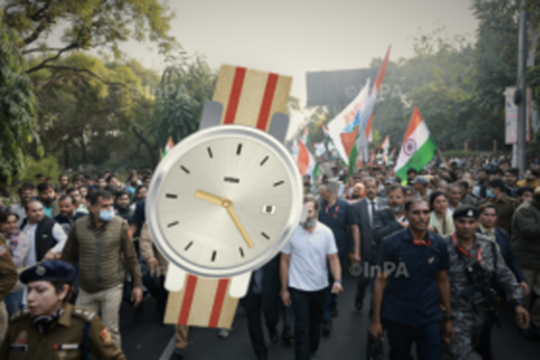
9.23
